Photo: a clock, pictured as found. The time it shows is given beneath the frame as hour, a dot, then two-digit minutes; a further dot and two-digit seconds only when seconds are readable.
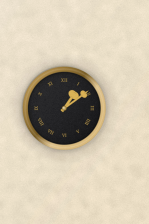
1.09
